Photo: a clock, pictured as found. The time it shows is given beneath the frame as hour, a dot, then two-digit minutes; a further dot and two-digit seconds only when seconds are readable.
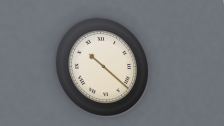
10.22
